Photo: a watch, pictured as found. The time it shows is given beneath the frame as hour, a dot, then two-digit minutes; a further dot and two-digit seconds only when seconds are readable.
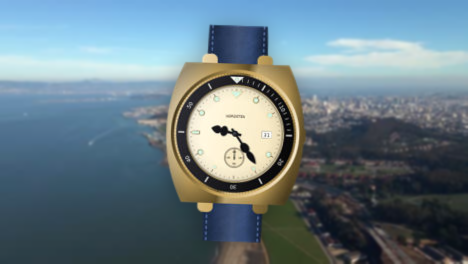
9.24
